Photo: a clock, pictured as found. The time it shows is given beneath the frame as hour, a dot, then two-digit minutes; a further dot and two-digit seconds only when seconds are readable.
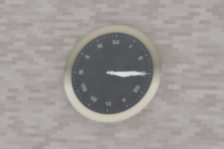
3.15
